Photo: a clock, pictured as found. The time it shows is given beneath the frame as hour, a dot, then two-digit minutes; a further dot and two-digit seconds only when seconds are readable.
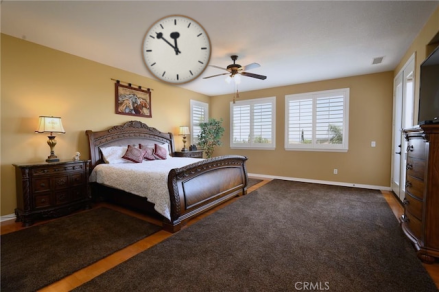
11.52
